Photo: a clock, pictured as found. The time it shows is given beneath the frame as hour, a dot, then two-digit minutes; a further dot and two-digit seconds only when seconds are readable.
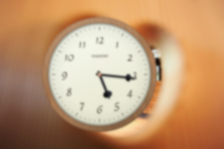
5.16
